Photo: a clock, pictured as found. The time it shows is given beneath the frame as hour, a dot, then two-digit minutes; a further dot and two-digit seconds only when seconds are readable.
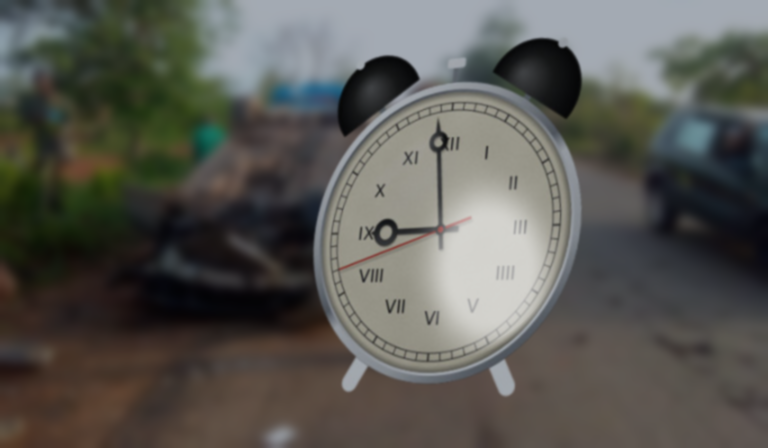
8.58.42
